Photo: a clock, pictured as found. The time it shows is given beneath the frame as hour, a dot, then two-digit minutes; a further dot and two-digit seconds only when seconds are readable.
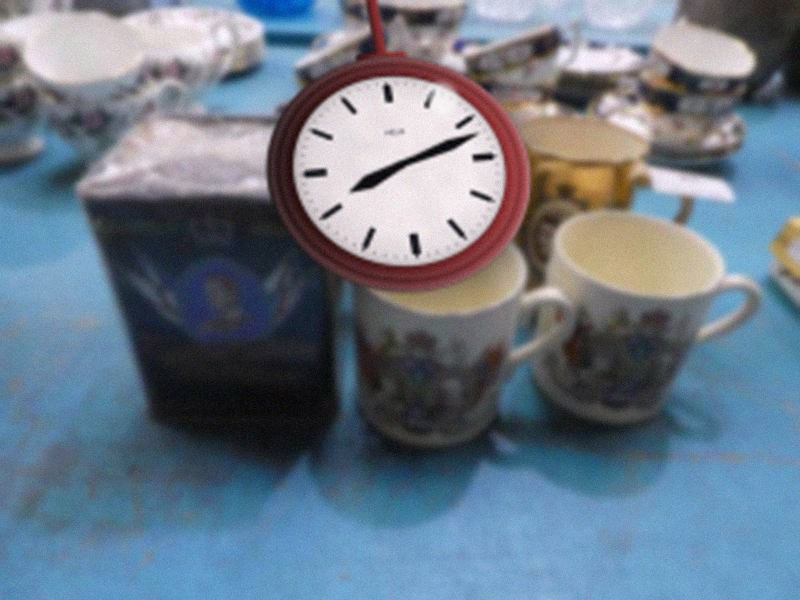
8.12
